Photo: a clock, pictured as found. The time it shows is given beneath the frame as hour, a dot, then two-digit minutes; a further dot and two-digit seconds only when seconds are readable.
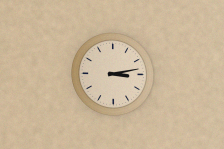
3.13
